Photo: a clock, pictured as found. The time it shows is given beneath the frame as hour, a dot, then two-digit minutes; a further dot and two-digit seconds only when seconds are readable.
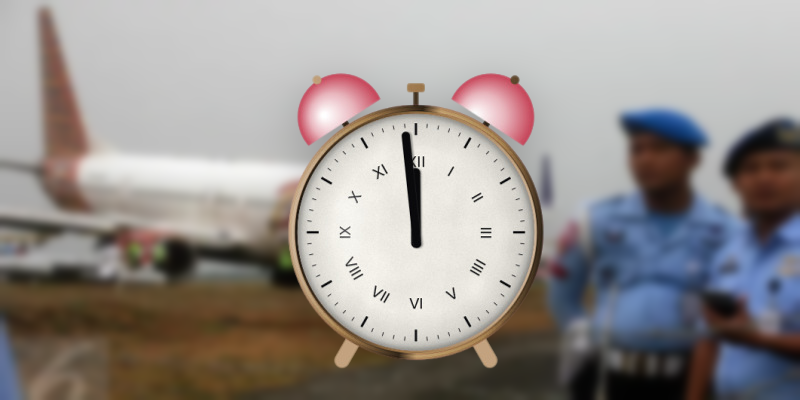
11.59
